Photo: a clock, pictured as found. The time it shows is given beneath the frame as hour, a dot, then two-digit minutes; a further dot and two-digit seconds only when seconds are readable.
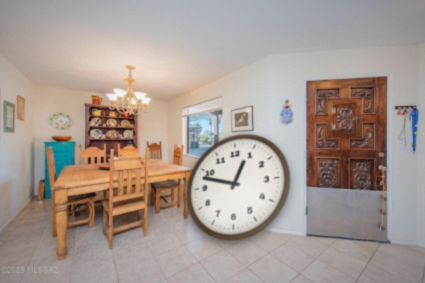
12.48
